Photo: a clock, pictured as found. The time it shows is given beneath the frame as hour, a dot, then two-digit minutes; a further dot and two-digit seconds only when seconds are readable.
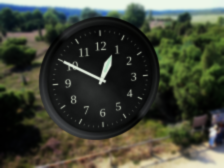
12.50
